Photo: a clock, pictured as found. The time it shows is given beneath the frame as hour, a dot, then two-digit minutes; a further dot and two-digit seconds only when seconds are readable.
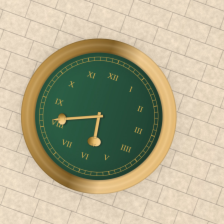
5.41
